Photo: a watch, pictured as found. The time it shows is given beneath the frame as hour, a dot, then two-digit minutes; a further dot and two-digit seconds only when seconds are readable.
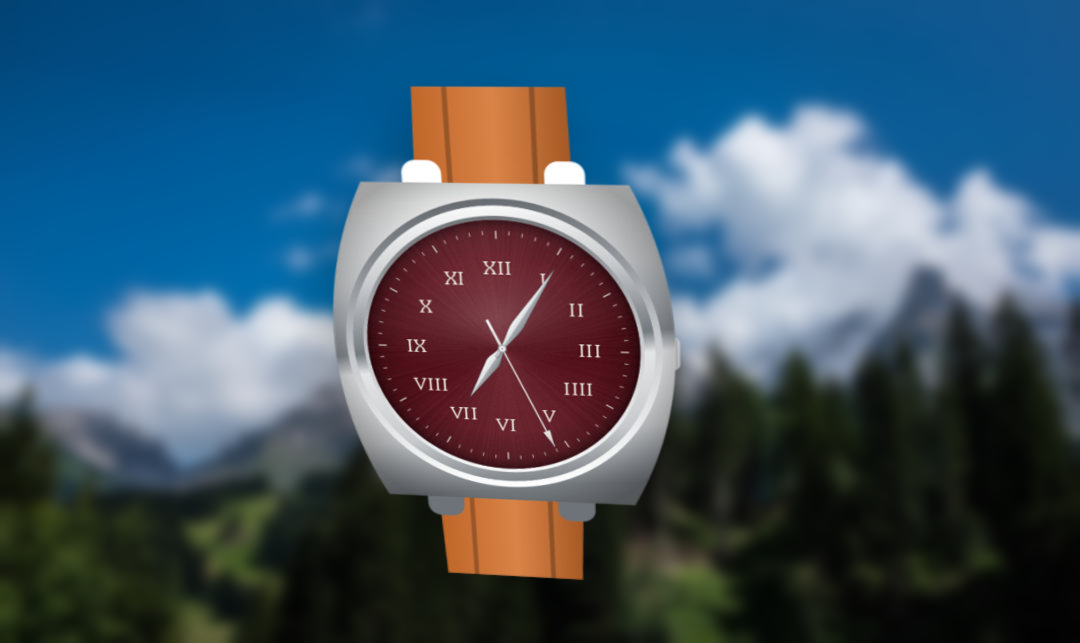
7.05.26
